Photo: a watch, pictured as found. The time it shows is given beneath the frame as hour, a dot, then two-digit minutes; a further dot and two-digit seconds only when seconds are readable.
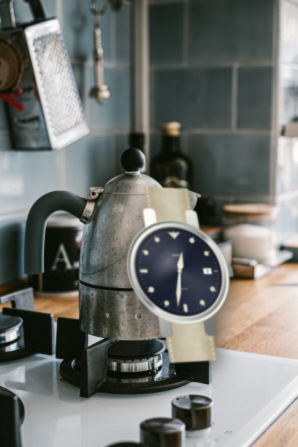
12.32
